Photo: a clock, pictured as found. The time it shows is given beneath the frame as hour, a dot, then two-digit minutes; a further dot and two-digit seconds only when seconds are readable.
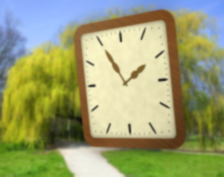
1.55
